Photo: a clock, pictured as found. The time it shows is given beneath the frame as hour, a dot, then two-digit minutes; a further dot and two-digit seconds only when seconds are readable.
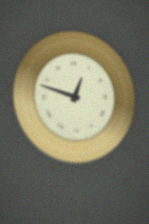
12.48
